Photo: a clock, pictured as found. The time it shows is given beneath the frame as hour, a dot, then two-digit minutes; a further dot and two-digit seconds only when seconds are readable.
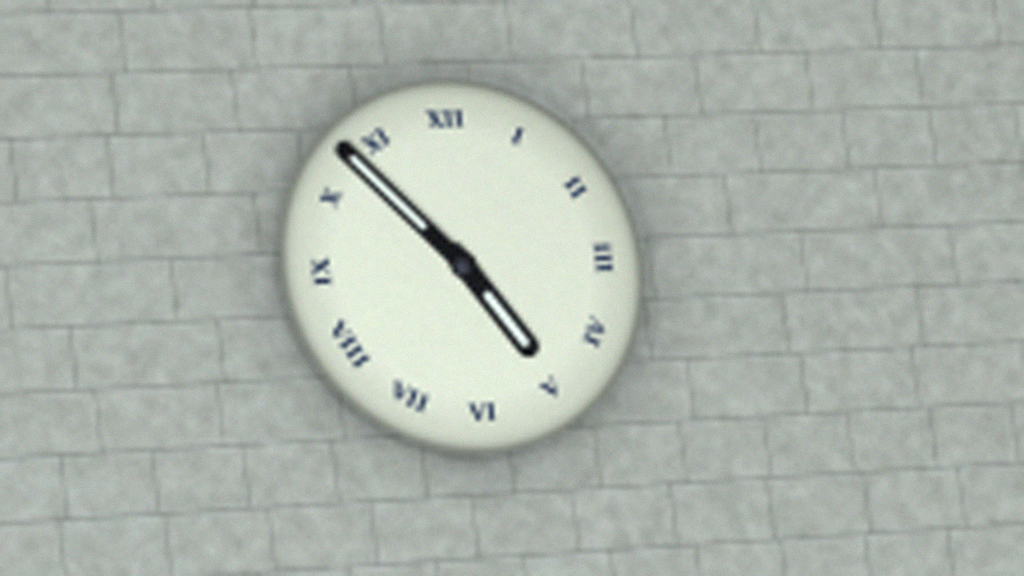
4.53
